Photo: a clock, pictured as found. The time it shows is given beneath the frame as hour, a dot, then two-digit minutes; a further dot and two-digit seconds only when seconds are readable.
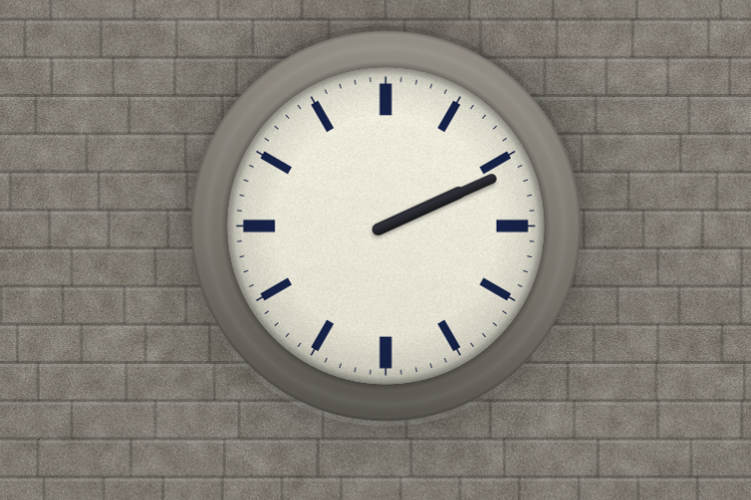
2.11
